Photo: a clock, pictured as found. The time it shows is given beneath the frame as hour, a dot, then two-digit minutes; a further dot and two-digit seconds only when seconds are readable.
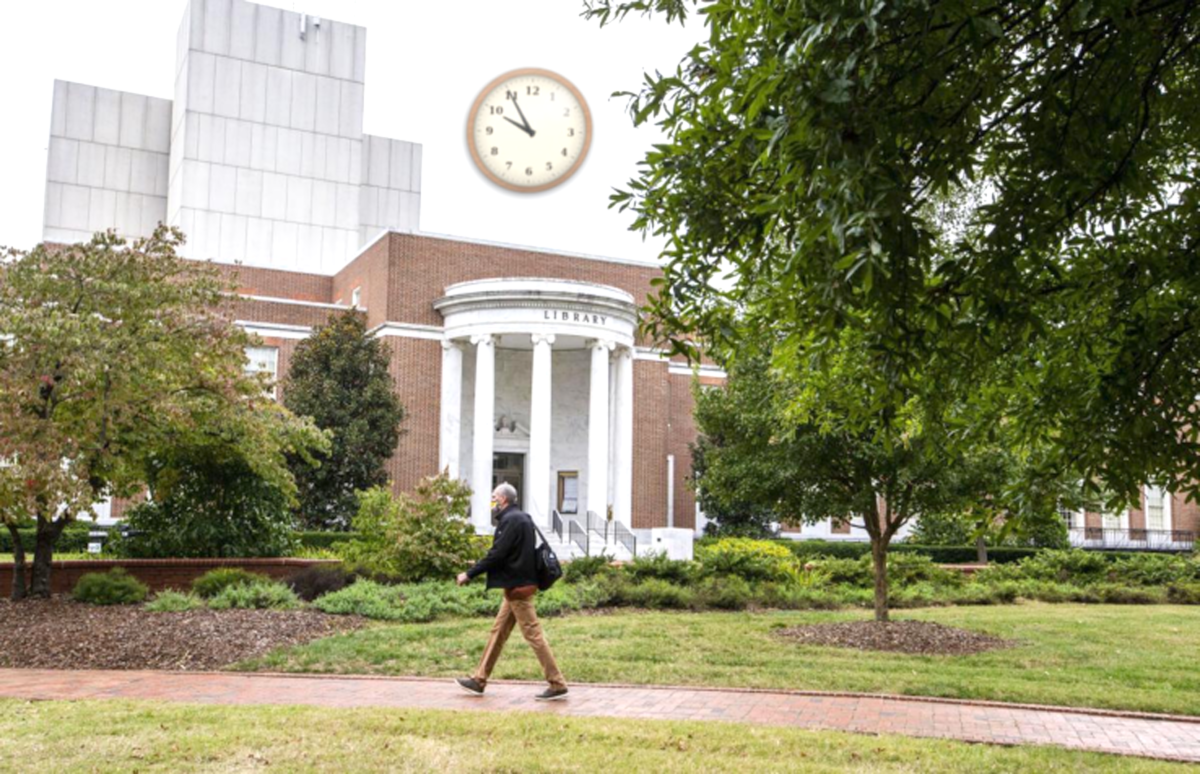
9.55
